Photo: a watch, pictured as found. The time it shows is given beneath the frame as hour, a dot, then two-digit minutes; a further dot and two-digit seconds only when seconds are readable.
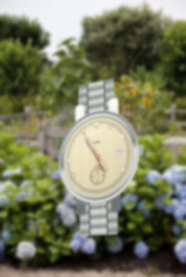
4.55
